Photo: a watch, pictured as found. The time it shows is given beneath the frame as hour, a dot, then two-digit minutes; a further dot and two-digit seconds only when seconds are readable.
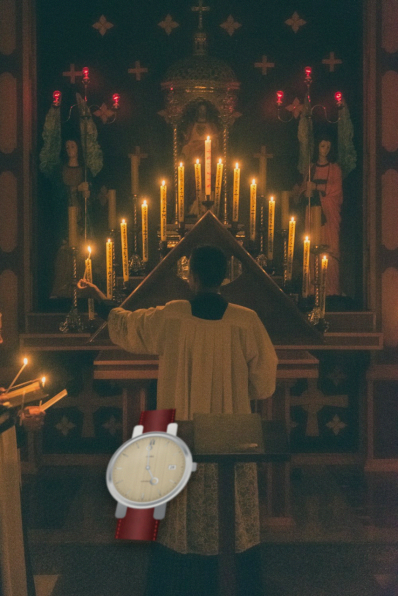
4.59
